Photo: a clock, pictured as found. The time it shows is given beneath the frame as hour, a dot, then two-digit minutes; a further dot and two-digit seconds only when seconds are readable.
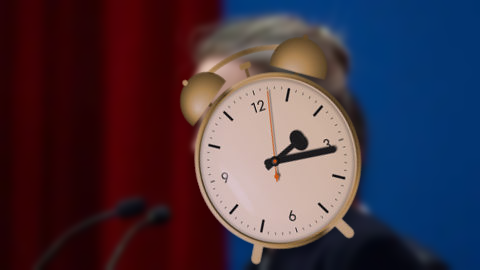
2.16.02
